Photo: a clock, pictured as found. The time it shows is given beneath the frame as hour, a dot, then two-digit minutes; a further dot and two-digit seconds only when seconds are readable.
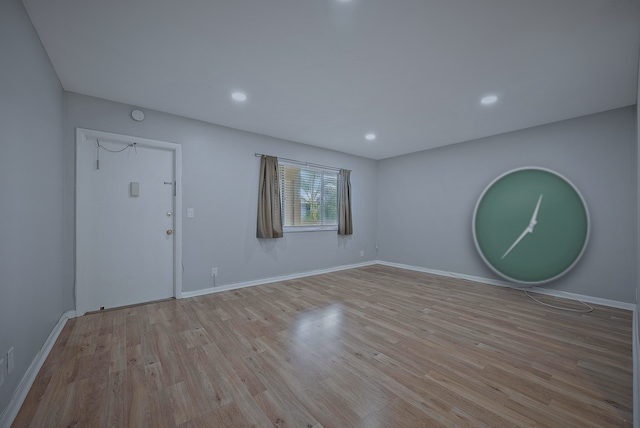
12.37
